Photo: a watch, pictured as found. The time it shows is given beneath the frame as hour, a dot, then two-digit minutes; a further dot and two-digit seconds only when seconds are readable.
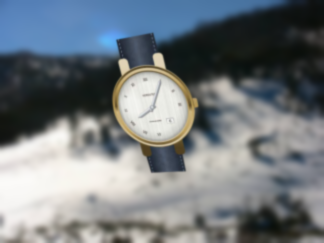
8.05
